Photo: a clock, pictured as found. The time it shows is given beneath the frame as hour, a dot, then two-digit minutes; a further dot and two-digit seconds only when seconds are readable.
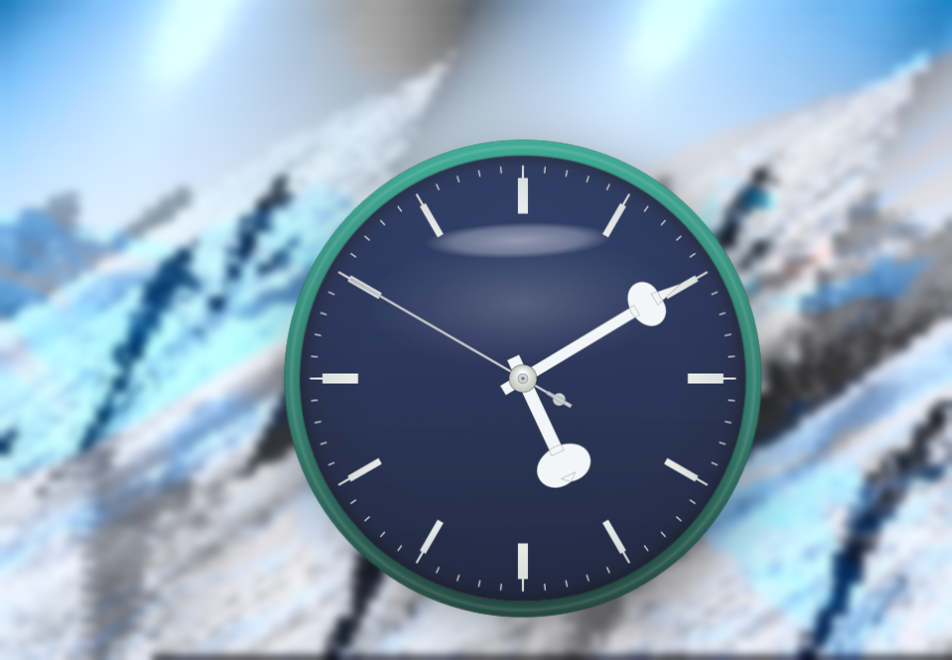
5.09.50
